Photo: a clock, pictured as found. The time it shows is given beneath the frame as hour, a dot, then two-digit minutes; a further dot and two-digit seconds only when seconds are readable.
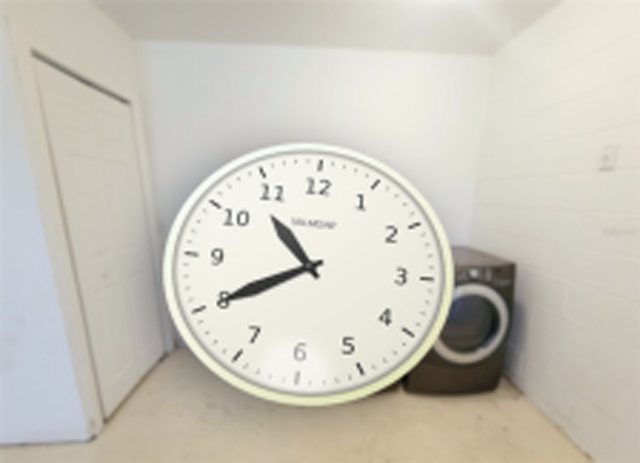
10.40
